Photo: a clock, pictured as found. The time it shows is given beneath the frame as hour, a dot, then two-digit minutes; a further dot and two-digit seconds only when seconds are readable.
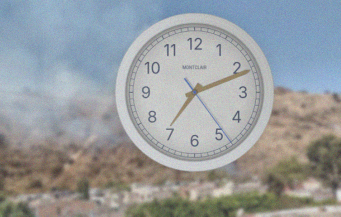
7.11.24
